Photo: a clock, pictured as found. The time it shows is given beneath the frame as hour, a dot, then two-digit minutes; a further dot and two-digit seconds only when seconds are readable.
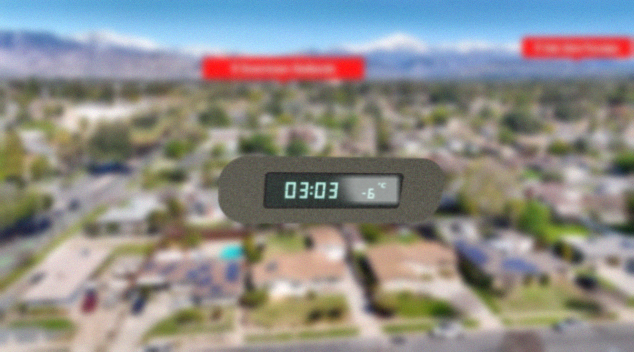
3.03
